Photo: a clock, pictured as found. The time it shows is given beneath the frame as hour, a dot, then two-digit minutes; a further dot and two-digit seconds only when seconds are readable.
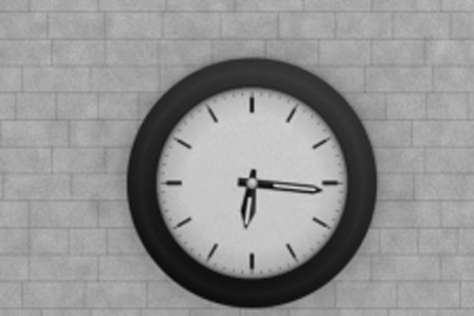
6.16
